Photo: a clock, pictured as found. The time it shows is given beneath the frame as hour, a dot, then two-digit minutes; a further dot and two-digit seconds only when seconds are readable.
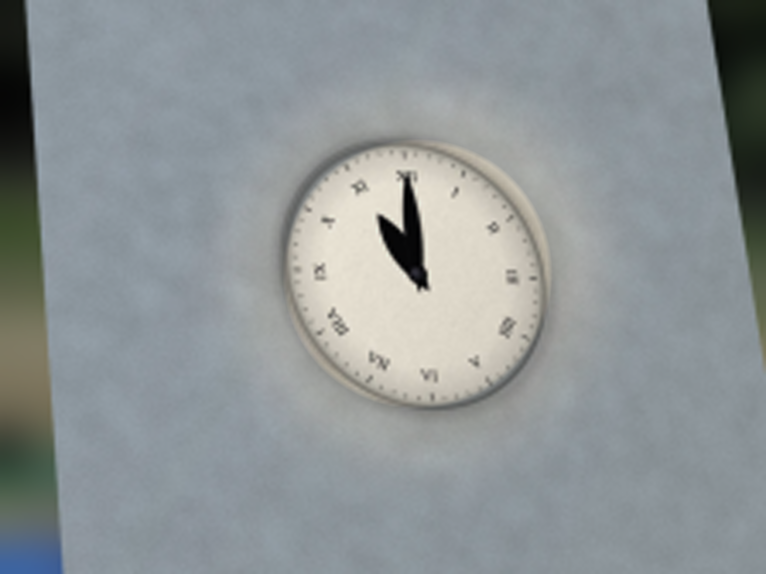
11.00
